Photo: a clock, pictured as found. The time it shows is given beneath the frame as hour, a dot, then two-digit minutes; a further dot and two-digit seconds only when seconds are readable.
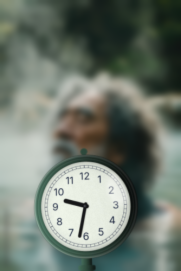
9.32
